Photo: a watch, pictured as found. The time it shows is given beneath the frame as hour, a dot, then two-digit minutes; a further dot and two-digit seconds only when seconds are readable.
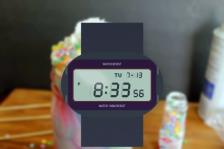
8.33.56
